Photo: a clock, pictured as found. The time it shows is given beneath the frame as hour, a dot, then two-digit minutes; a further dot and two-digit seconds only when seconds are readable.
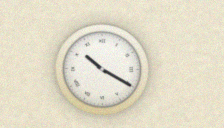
10.20
